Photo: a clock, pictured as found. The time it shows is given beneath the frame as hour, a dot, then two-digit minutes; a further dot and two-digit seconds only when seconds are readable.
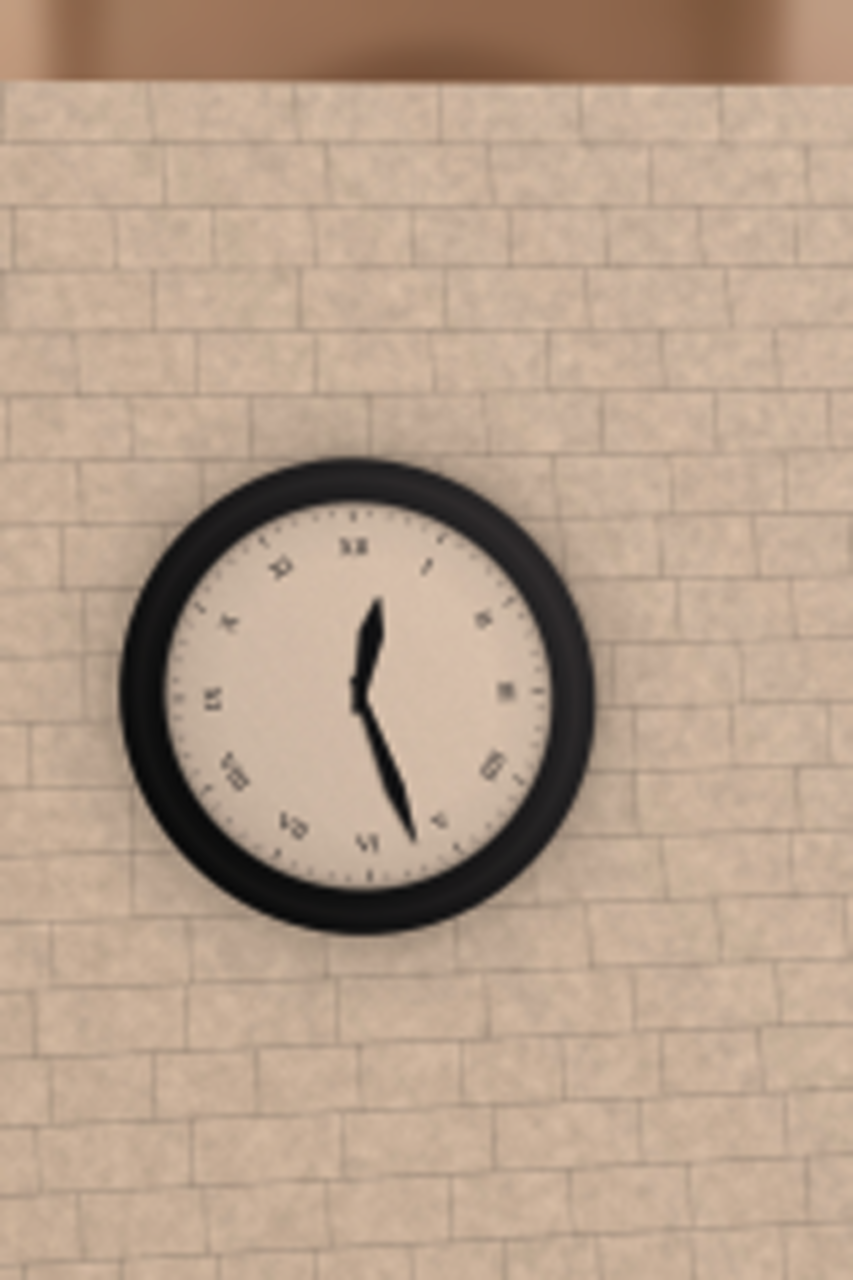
12.27
